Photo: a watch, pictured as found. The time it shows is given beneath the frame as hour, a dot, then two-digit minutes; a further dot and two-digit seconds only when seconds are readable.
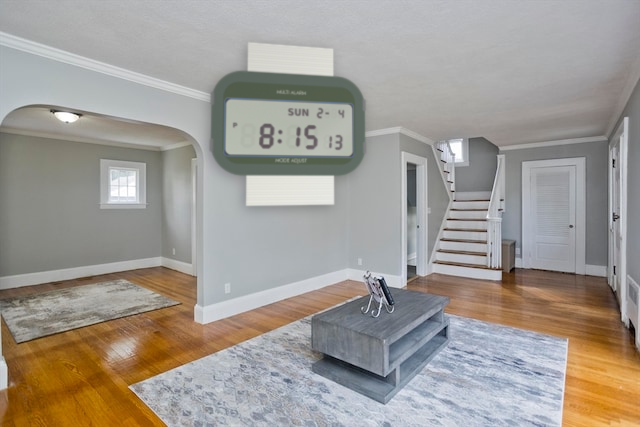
8.15.13
